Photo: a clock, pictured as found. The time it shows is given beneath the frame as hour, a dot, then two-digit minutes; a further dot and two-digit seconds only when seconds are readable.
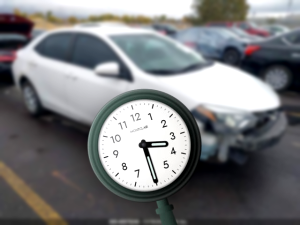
3.30
